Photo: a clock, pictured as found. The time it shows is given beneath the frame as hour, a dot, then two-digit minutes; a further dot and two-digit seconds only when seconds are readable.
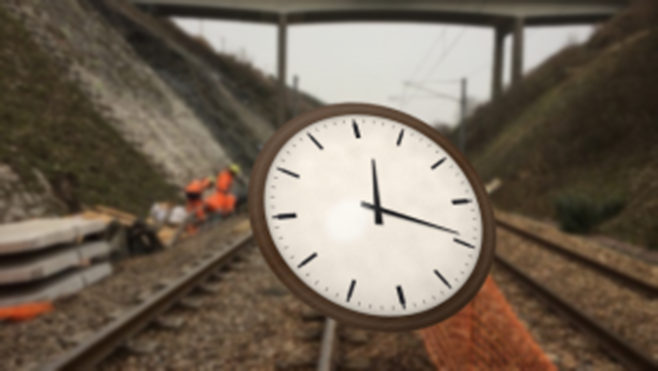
12.19
